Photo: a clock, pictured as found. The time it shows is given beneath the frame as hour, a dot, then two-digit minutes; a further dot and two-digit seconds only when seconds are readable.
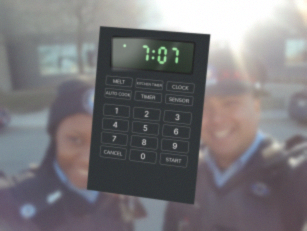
7.07
